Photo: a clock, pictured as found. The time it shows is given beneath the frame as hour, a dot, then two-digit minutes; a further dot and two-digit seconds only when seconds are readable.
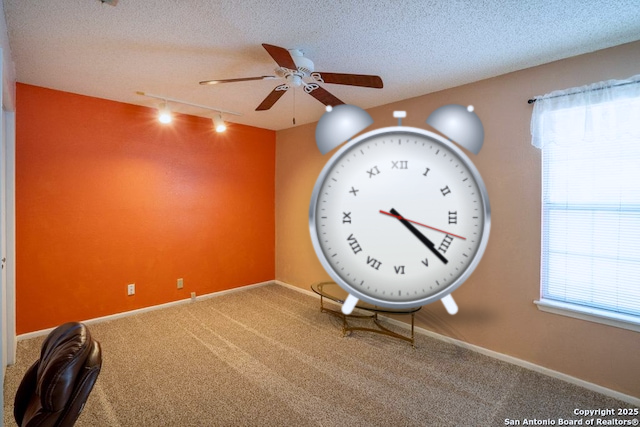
4.22.18
